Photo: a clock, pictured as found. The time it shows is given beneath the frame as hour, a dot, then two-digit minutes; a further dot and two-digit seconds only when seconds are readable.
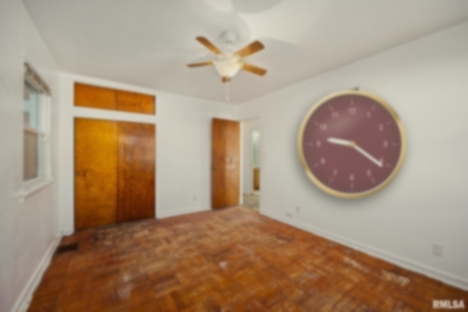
9.21
